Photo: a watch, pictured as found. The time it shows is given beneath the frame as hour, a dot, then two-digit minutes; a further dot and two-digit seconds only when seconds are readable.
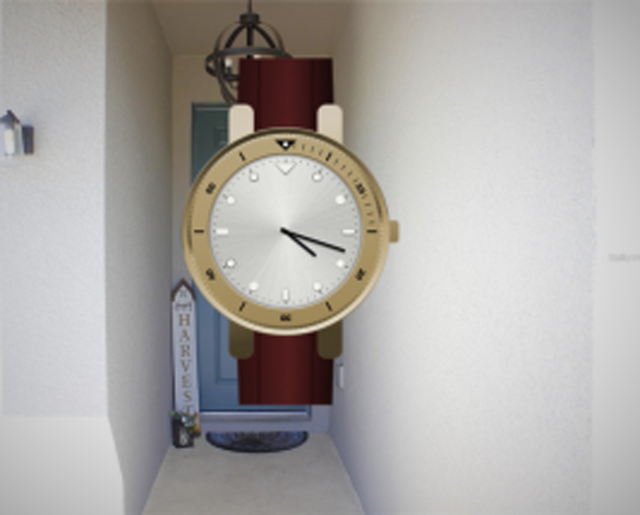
4.18
